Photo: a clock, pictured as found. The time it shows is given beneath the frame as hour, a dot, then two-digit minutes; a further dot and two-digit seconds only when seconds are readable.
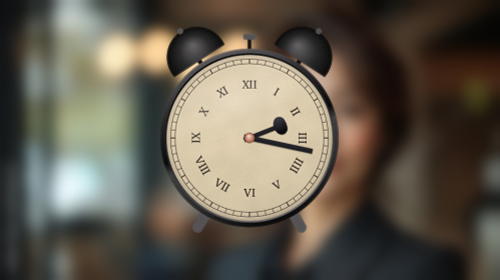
2.17
